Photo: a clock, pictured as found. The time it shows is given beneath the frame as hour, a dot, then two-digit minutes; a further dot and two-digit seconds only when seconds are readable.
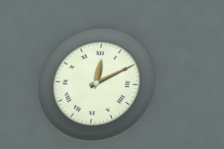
12.10
